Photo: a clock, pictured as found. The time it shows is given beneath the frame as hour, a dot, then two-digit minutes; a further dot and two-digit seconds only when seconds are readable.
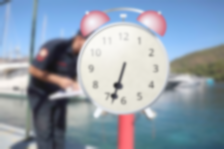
6.33
